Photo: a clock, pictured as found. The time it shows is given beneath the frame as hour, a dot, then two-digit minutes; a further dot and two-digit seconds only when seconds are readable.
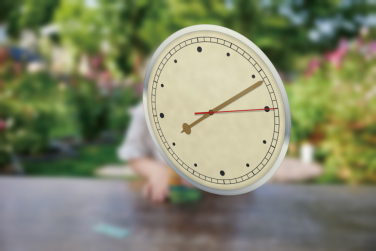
8.11.15
